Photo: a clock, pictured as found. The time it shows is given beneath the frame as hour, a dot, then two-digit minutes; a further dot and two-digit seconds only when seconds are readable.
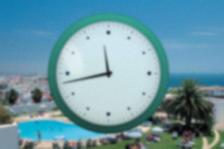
11.43
